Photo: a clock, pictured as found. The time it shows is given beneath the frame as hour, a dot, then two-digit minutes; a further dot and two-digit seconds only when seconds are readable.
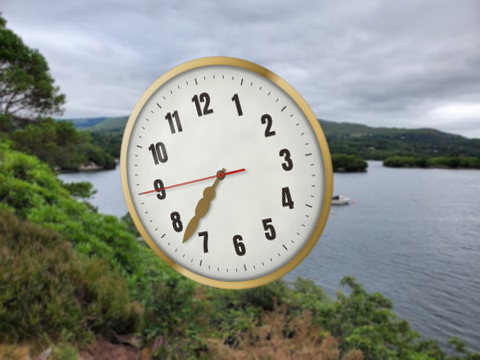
7.37.45
